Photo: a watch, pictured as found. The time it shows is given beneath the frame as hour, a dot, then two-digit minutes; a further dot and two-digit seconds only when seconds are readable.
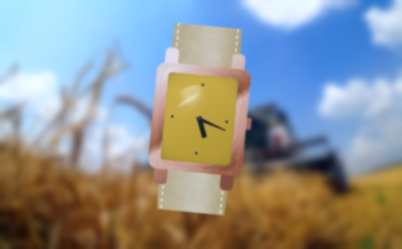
5.18
